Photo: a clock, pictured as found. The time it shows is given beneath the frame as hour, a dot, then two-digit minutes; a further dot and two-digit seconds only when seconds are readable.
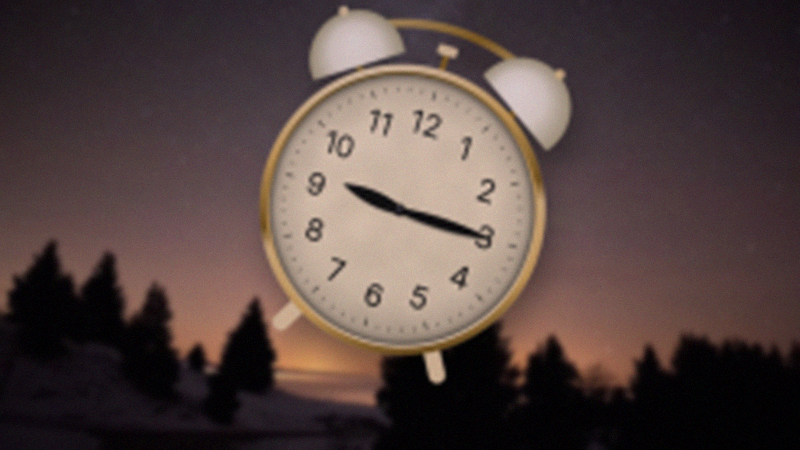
9.15
